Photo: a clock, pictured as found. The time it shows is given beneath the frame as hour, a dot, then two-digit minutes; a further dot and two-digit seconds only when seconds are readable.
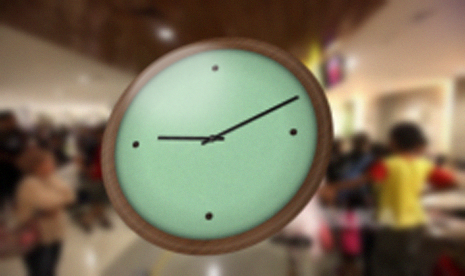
9.11
